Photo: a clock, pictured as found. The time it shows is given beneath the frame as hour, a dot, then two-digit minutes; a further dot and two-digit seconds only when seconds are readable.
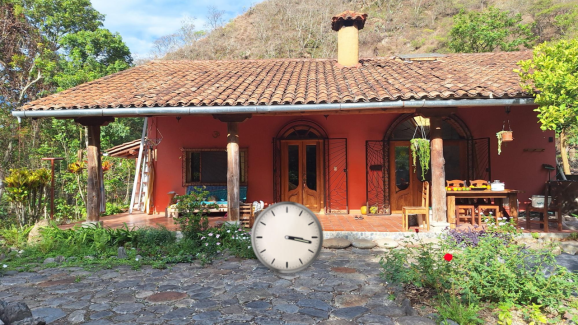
3.17
